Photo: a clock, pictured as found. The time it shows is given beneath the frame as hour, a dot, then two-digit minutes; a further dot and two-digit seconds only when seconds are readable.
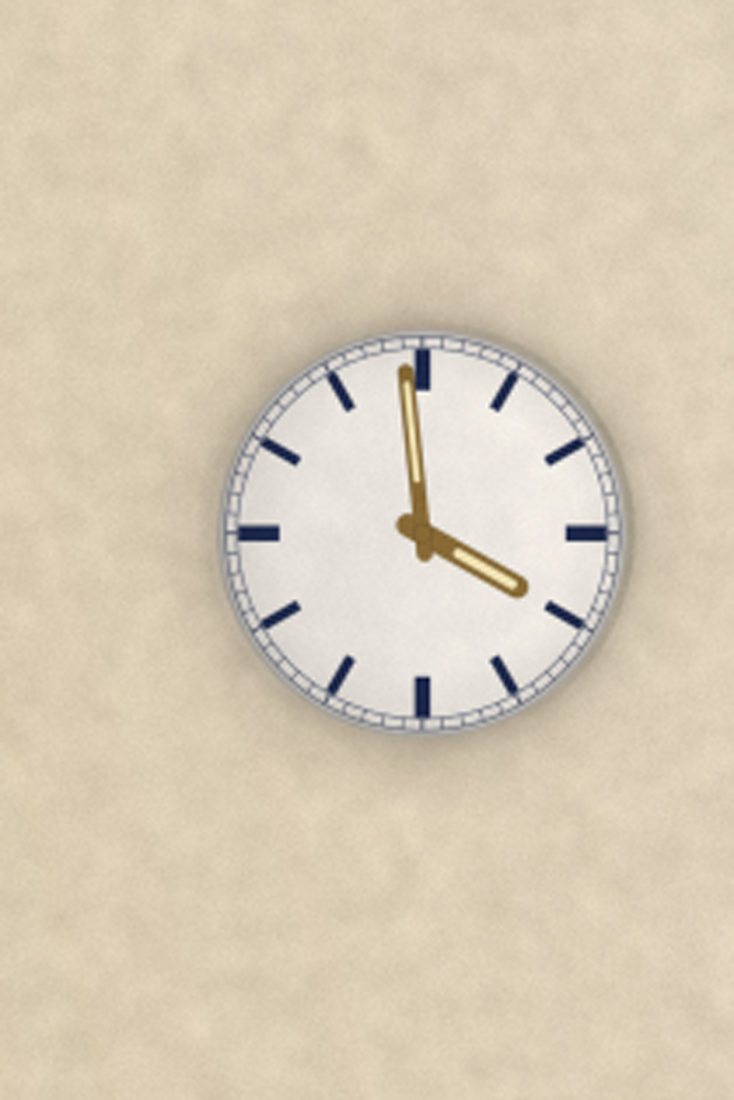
3.59
